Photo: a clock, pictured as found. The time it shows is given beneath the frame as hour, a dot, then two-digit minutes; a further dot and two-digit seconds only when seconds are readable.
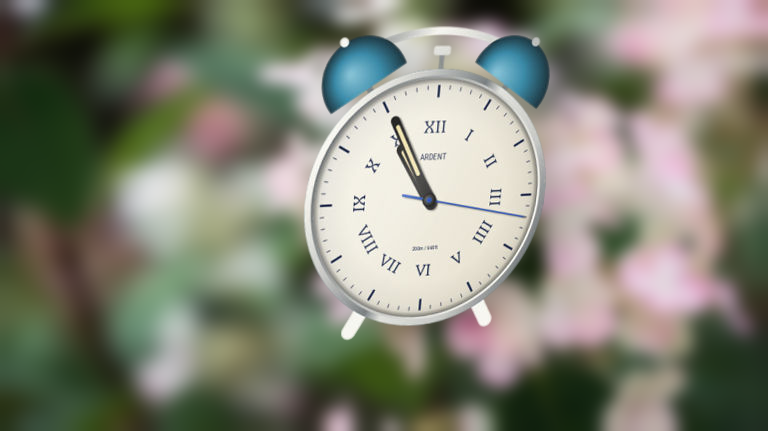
10.55.17
